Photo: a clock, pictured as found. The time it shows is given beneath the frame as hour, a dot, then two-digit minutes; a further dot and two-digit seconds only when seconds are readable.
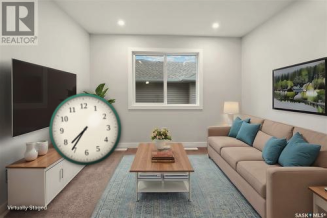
7.36
